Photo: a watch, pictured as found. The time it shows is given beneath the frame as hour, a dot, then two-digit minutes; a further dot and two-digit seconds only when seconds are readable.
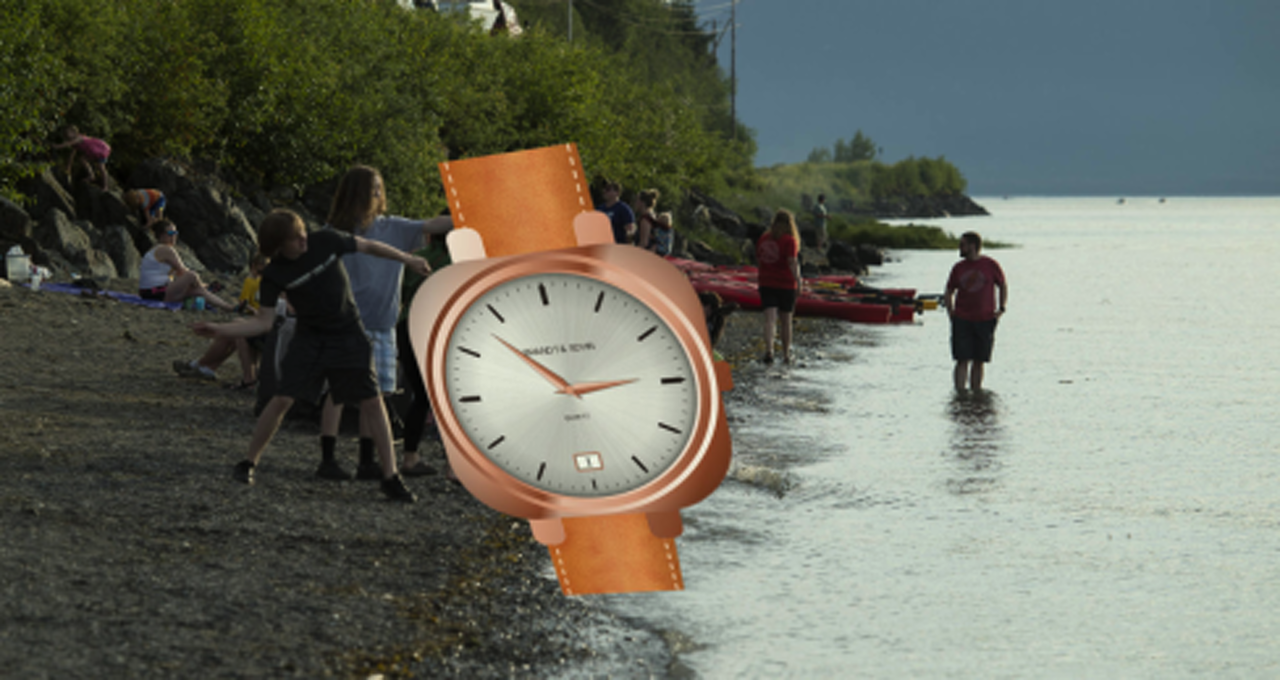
2.53
